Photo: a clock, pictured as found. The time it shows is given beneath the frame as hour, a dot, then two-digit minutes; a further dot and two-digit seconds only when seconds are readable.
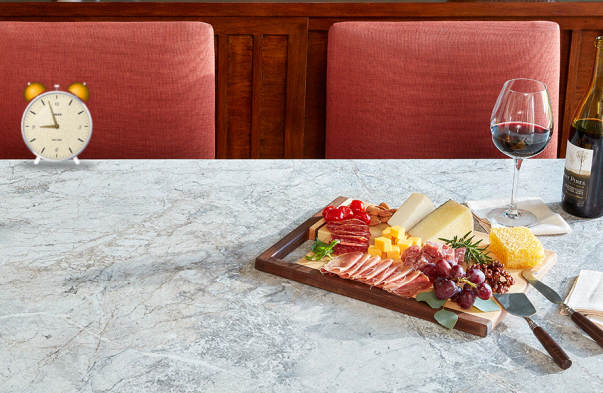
8.57
